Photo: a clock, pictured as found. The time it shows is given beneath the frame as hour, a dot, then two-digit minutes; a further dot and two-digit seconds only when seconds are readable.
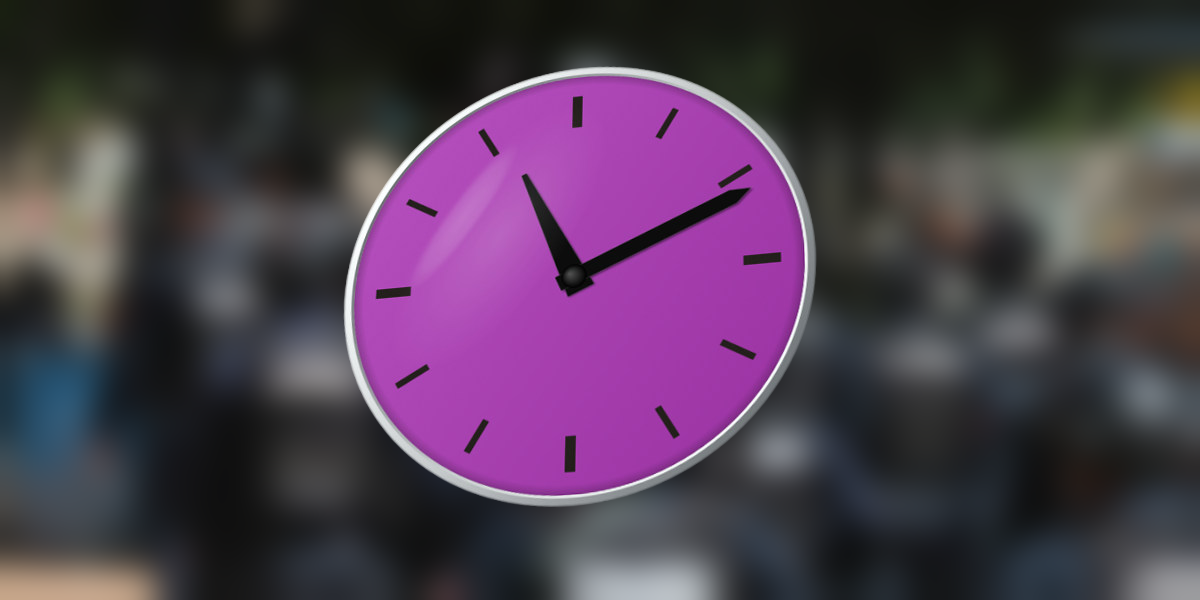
11.11
